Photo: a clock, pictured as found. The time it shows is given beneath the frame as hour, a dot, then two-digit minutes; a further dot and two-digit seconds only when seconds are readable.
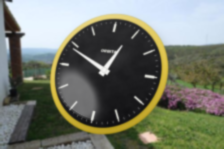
12.49
